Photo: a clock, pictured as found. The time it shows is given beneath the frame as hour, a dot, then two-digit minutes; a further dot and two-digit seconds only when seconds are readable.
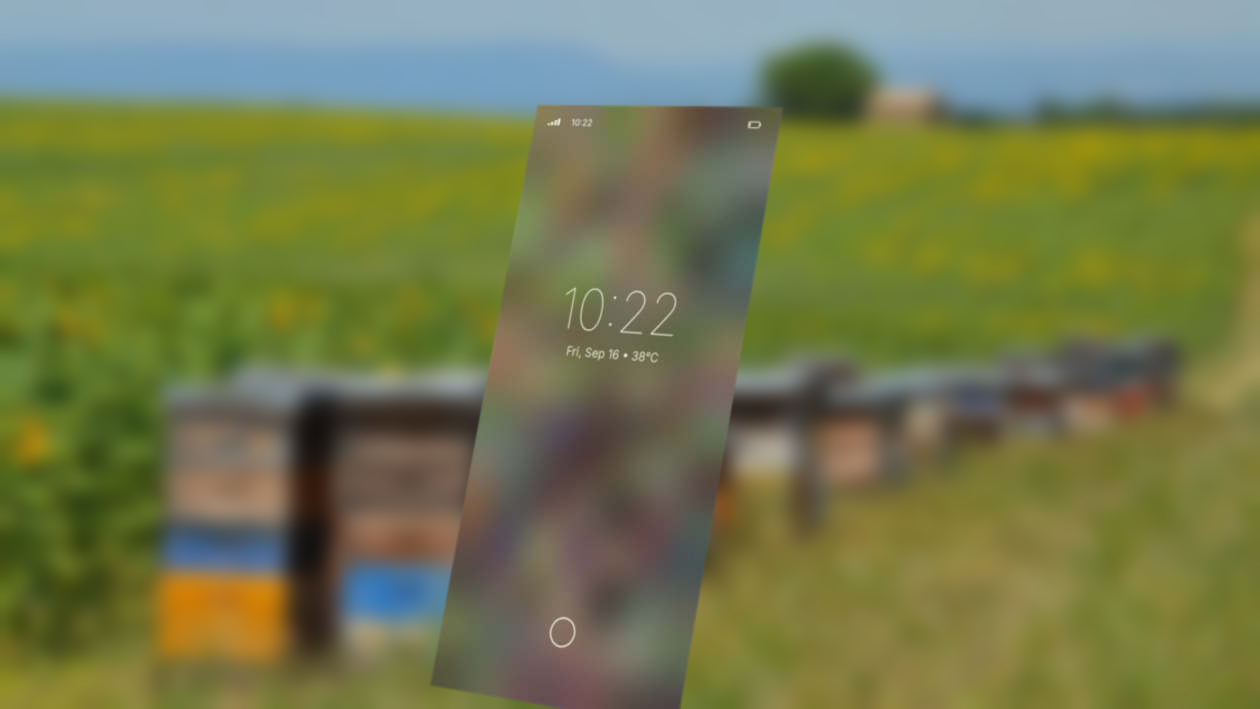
10.22
